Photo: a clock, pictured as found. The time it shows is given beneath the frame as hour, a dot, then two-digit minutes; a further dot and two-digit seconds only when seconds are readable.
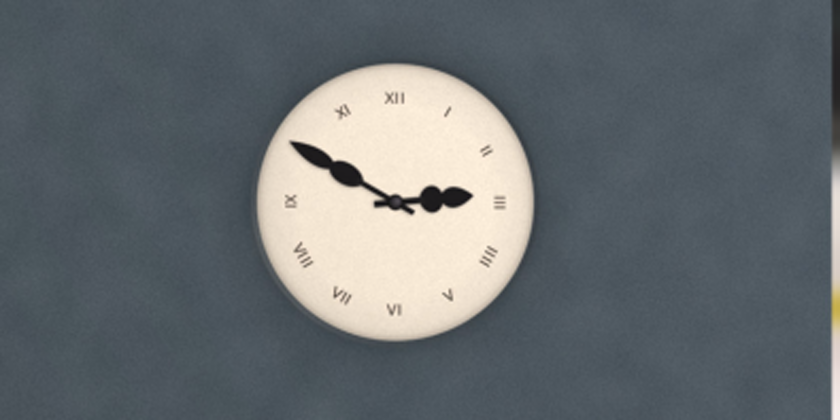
2.50
